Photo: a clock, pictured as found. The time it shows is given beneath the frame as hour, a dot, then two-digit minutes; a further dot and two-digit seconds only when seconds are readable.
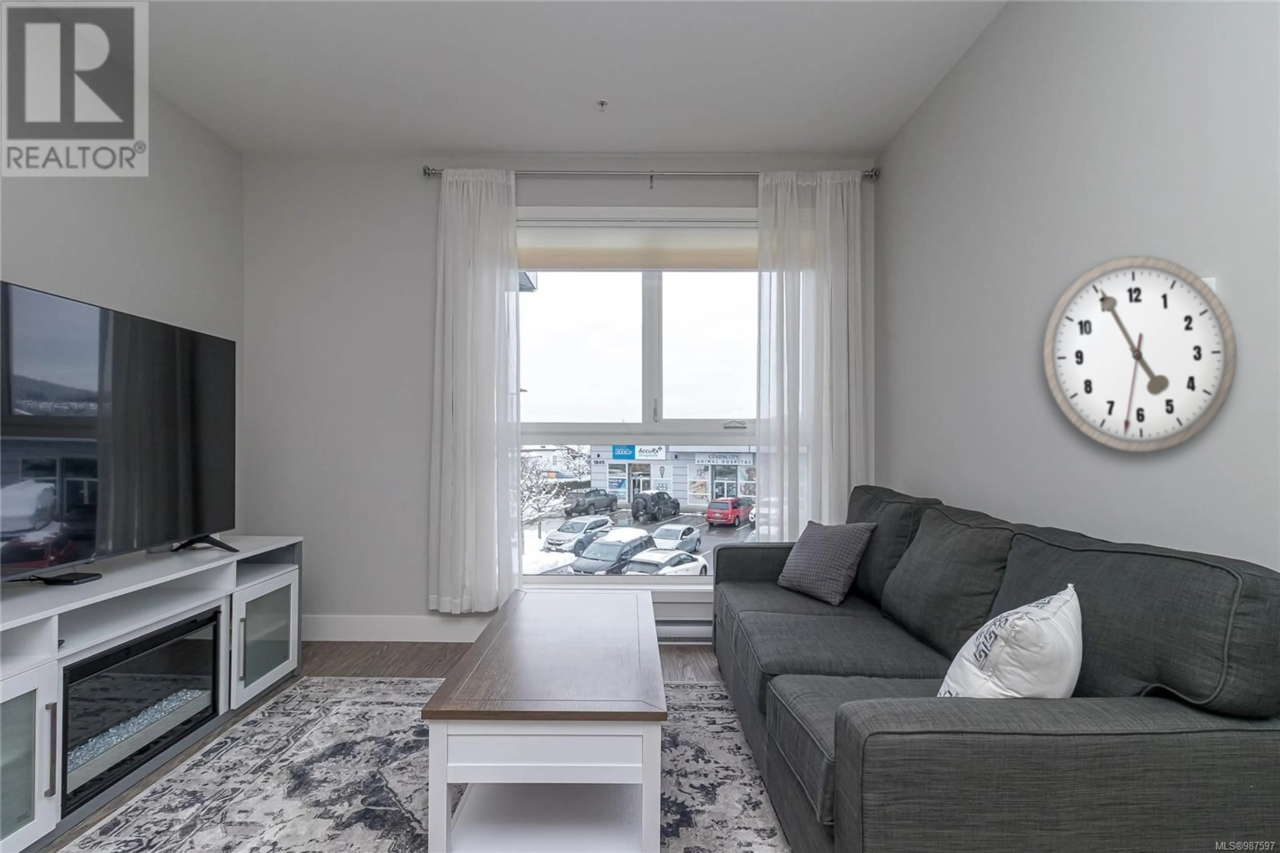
4.55.32
